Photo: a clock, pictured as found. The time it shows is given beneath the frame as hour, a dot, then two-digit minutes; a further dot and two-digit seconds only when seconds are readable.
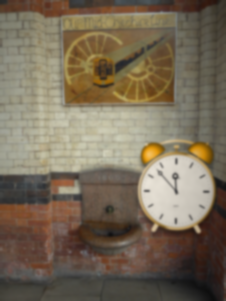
11.53
